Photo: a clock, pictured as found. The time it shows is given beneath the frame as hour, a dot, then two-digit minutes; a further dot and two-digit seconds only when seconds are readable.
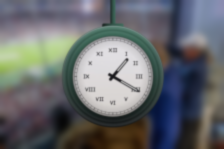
1.20
